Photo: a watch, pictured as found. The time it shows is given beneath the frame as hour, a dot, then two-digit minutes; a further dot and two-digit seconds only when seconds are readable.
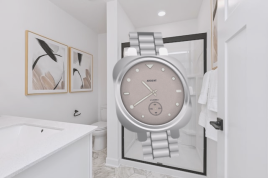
10.40
